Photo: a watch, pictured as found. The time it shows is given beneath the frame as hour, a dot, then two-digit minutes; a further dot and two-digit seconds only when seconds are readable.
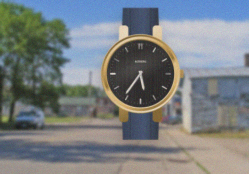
5.36
